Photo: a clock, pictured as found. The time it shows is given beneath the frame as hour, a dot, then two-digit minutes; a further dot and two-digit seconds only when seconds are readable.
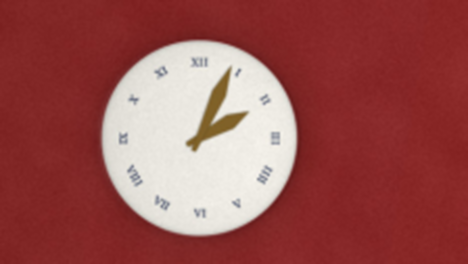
2.04
